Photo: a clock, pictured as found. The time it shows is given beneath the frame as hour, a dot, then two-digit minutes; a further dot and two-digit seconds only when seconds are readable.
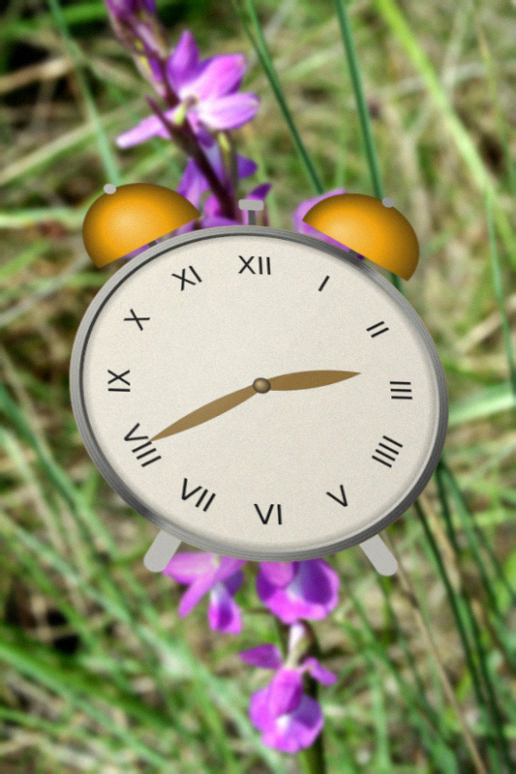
2.40
